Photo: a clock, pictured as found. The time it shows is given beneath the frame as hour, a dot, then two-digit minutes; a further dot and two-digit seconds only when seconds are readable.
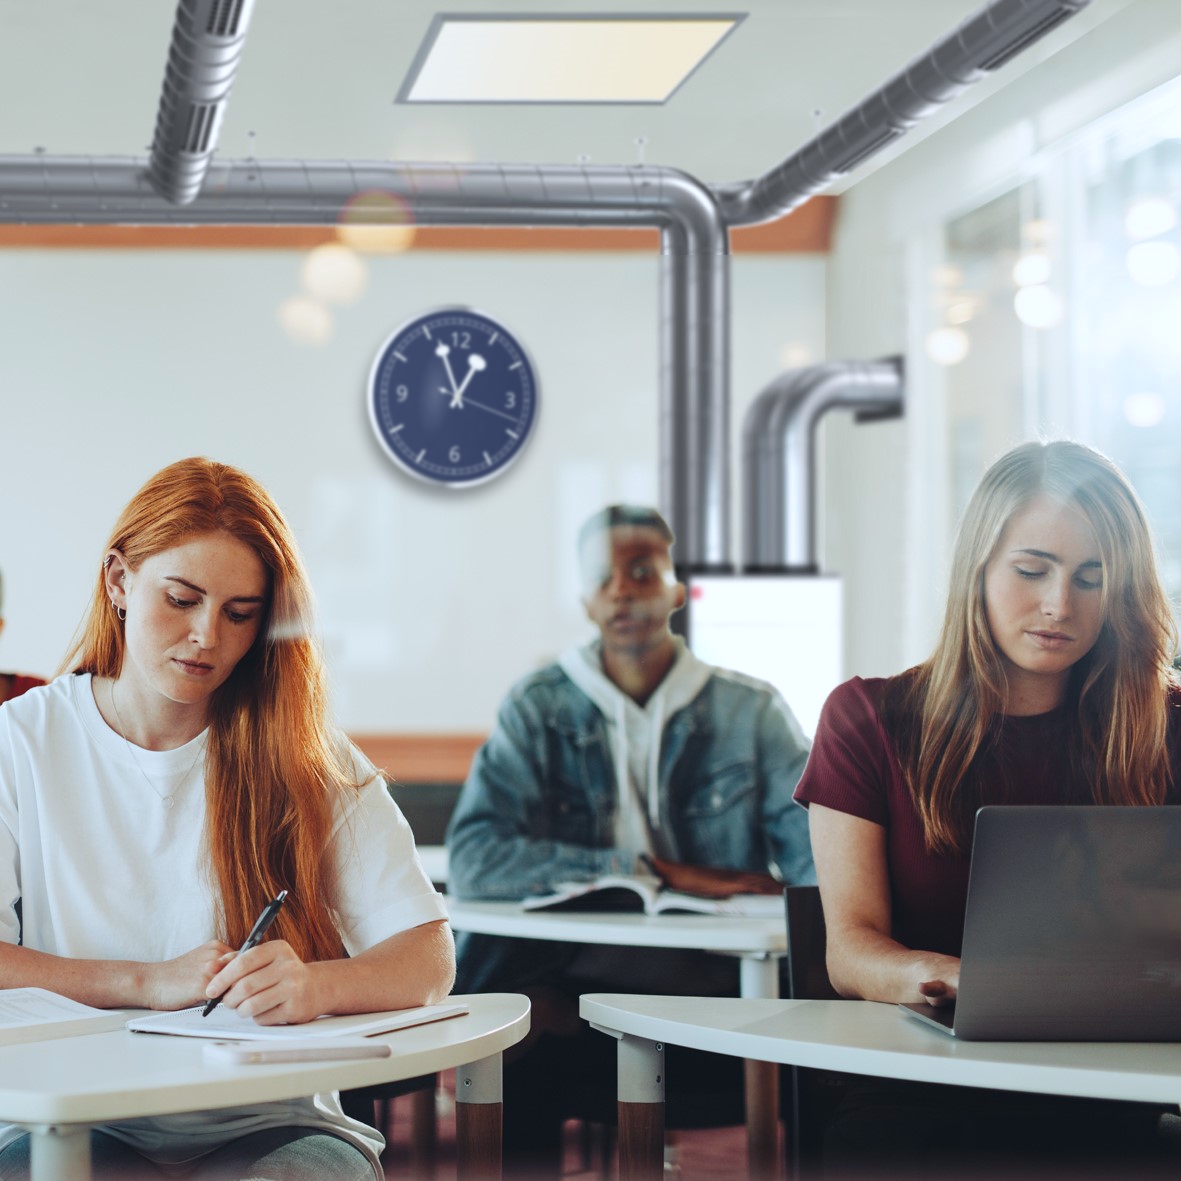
12.56.18
